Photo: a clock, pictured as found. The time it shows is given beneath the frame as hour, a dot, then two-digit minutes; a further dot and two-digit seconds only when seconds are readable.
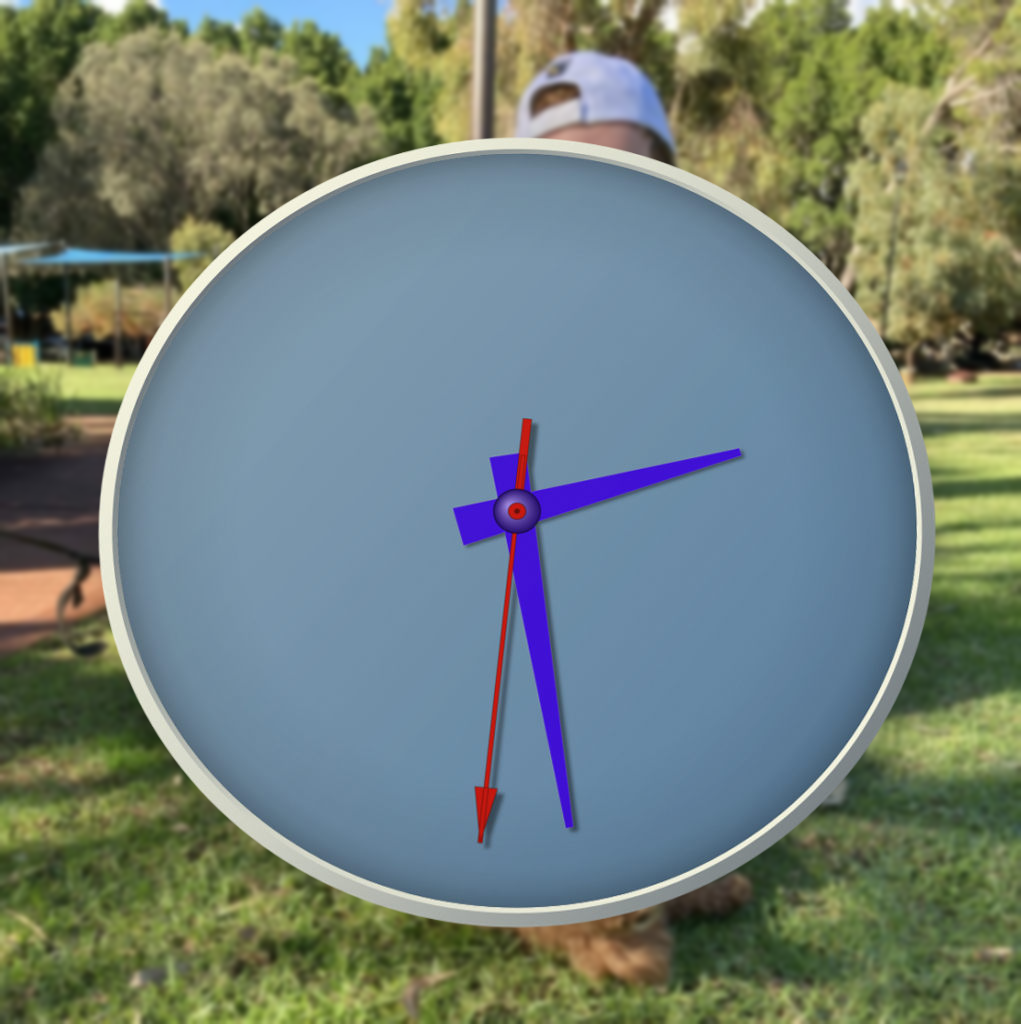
2.28.31
